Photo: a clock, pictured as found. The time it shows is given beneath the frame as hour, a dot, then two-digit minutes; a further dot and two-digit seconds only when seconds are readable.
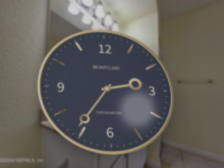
2.36
